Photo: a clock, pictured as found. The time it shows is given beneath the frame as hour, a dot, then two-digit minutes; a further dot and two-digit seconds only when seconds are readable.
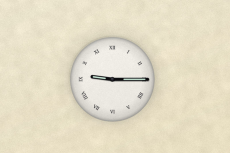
9.15
